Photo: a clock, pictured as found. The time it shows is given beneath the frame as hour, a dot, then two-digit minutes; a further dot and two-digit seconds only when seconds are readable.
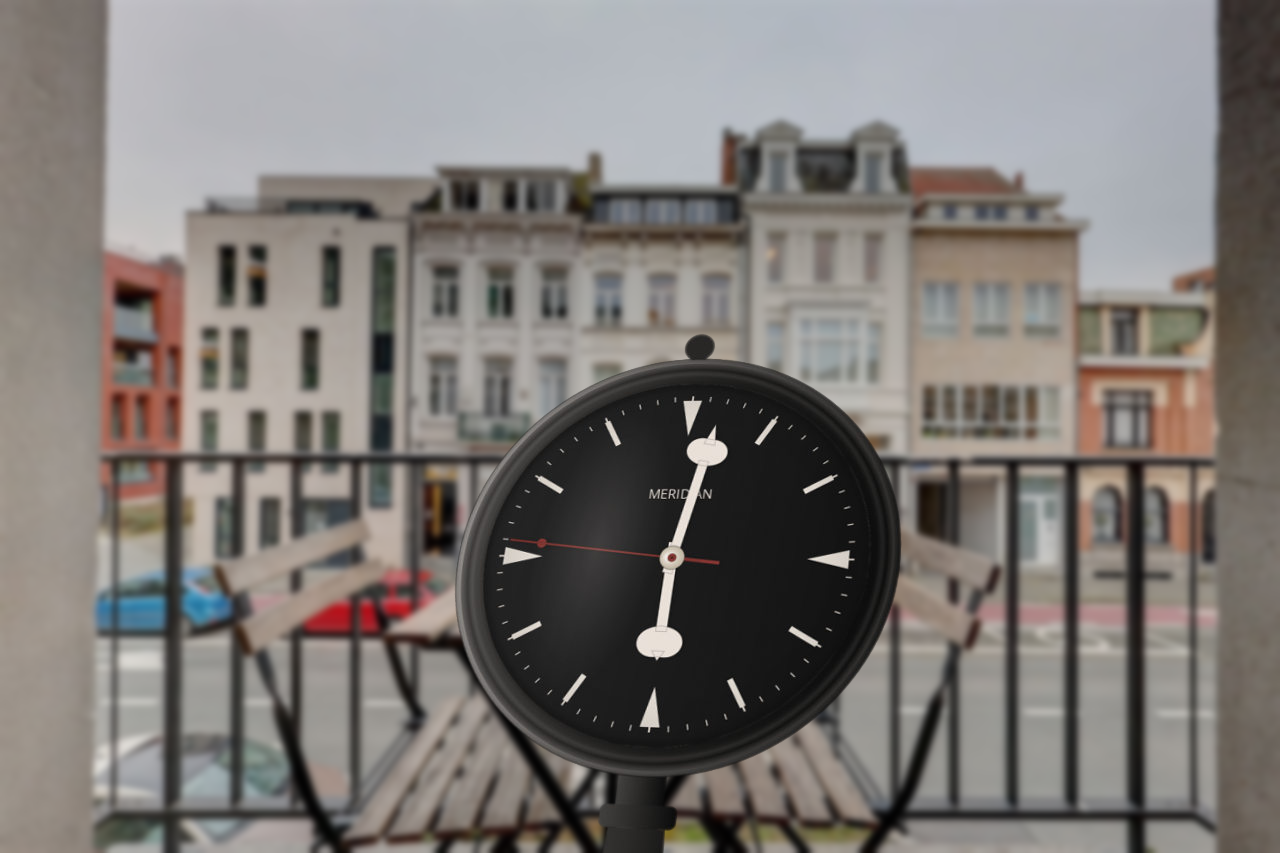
6.01.46
